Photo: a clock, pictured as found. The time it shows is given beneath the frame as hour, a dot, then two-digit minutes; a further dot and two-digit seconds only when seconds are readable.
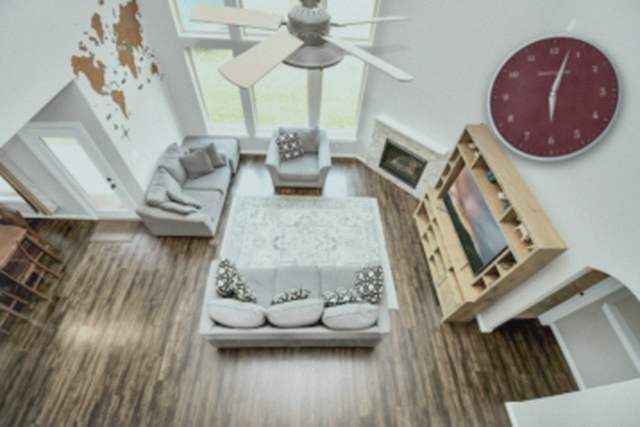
6.03
